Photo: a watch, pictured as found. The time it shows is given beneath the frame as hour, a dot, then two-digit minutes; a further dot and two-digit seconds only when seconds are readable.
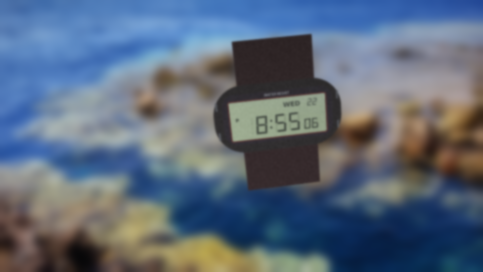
8.55
